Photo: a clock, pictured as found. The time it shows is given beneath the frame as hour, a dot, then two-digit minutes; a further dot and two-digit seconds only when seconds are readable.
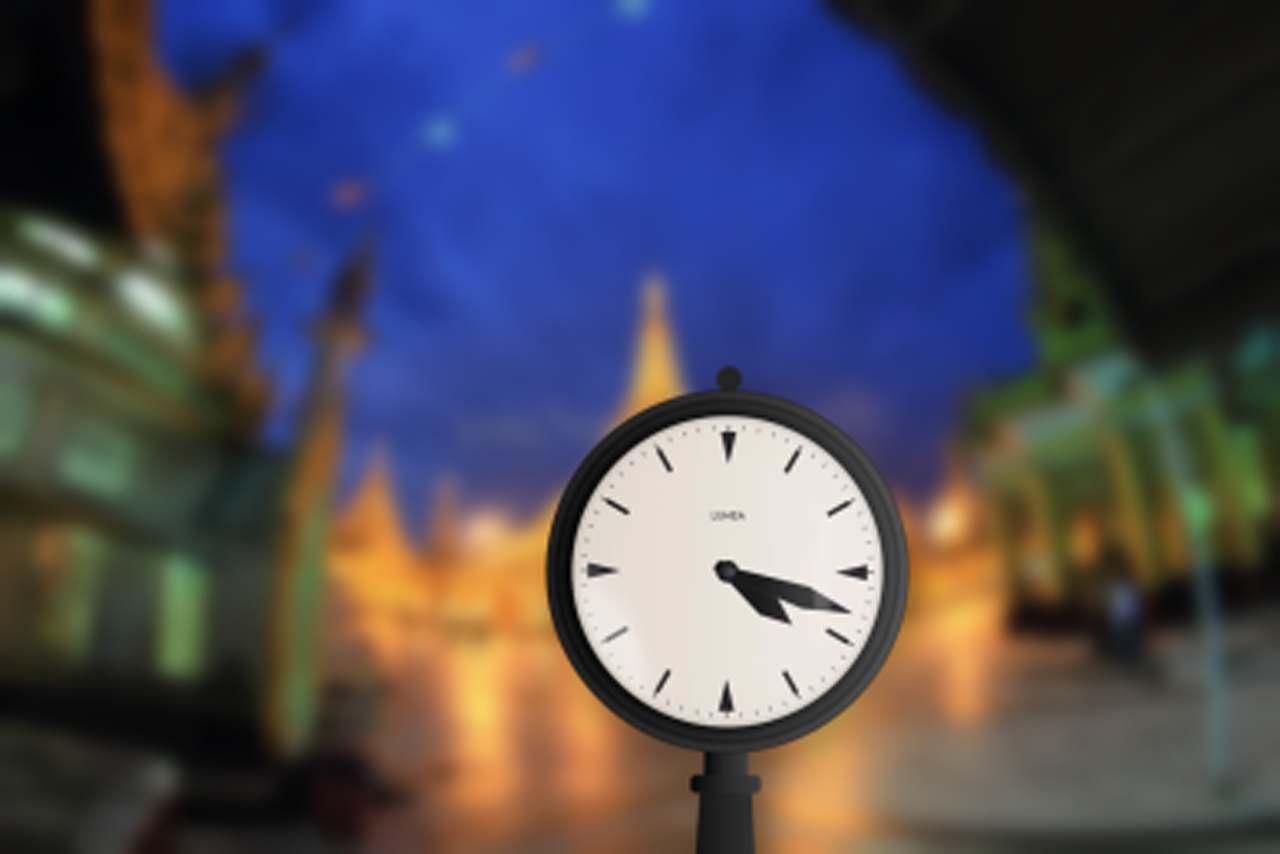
4.18
